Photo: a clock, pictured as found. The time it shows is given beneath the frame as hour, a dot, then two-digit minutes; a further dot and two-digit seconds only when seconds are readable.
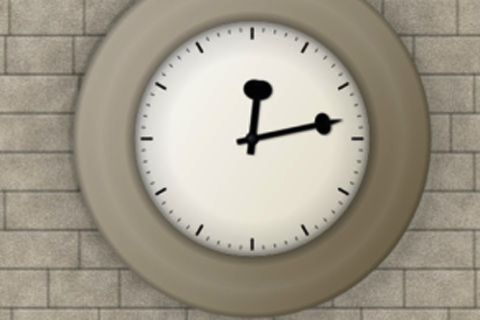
12.13
